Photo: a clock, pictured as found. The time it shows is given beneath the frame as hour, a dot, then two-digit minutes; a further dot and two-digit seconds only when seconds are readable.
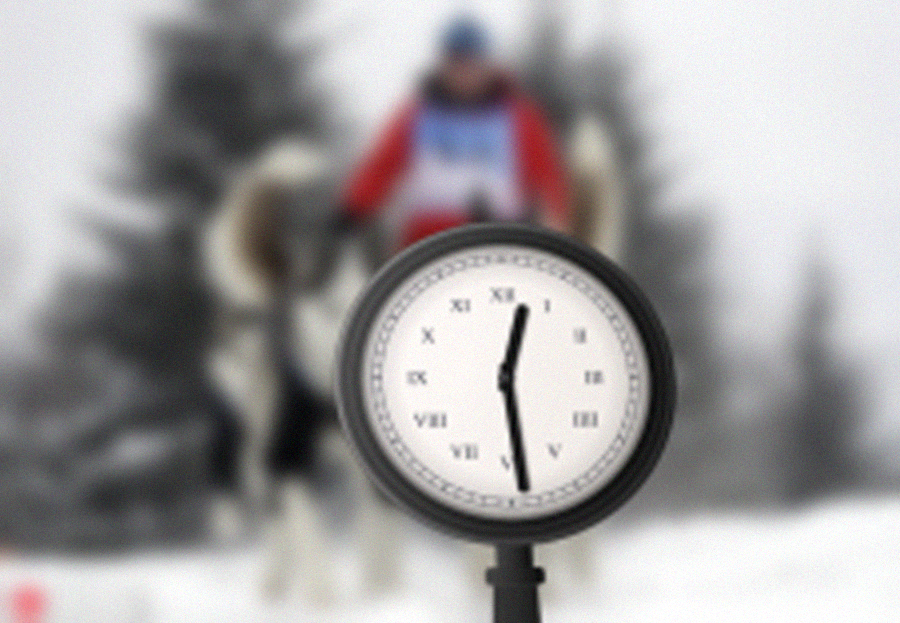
12.29
